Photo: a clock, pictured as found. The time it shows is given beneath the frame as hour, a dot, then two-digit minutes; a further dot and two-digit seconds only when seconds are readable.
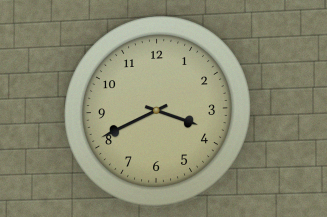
3.41
